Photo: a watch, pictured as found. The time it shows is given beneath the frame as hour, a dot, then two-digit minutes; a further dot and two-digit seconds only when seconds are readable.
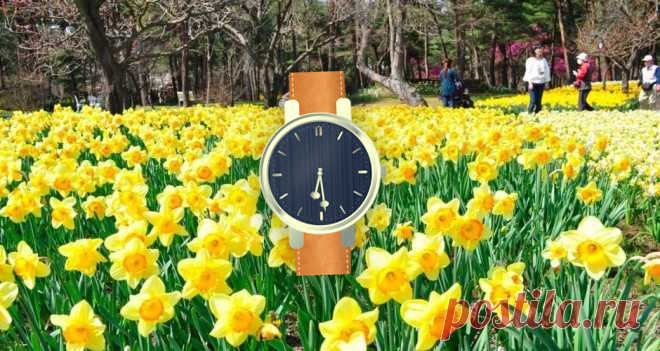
6.29
